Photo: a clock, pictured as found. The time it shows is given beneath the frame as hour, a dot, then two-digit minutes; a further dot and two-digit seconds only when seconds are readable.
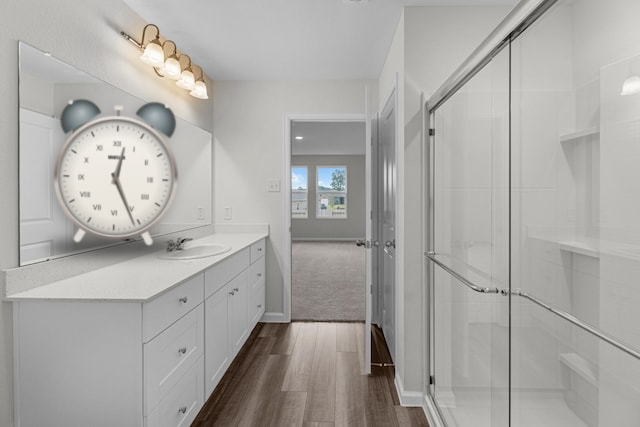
12.26
